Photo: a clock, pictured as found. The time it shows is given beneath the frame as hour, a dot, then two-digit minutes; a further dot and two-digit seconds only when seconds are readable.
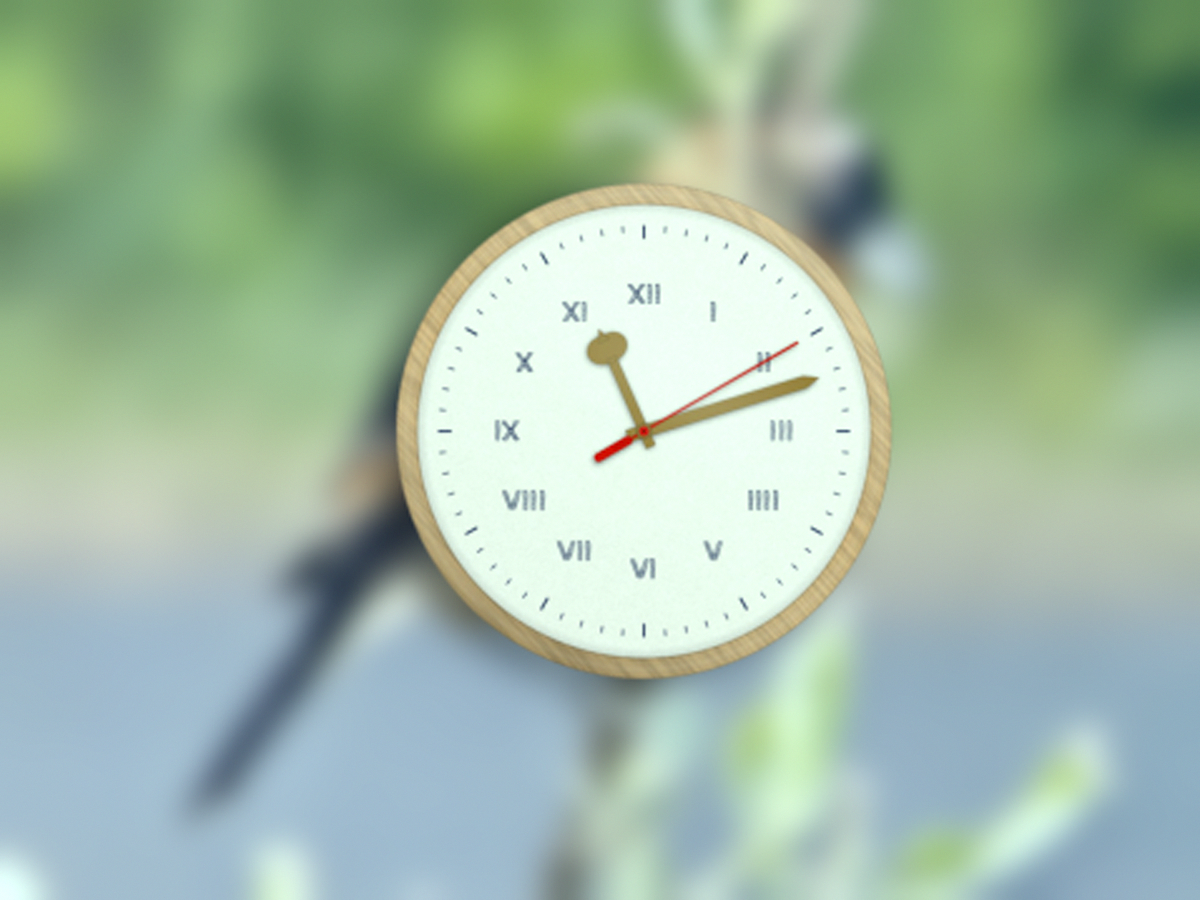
11.12.10
